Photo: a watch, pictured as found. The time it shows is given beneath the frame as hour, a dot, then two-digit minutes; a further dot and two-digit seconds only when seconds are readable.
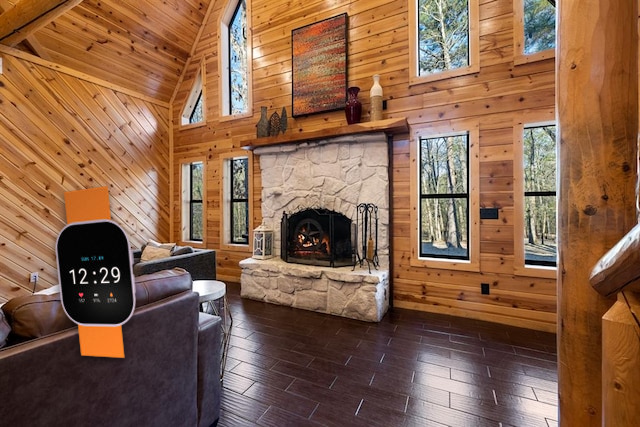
12.29
